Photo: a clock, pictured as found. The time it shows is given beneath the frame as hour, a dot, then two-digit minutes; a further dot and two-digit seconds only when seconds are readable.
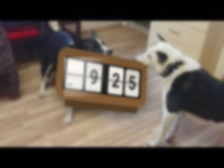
9.25
